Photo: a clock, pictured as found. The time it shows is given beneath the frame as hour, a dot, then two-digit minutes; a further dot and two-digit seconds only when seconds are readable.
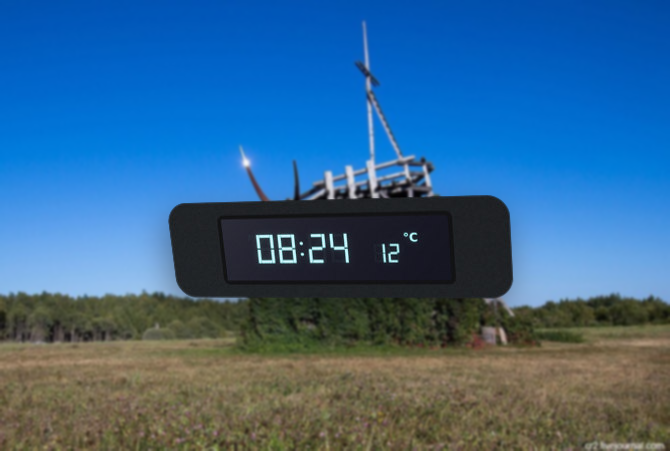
8.24
